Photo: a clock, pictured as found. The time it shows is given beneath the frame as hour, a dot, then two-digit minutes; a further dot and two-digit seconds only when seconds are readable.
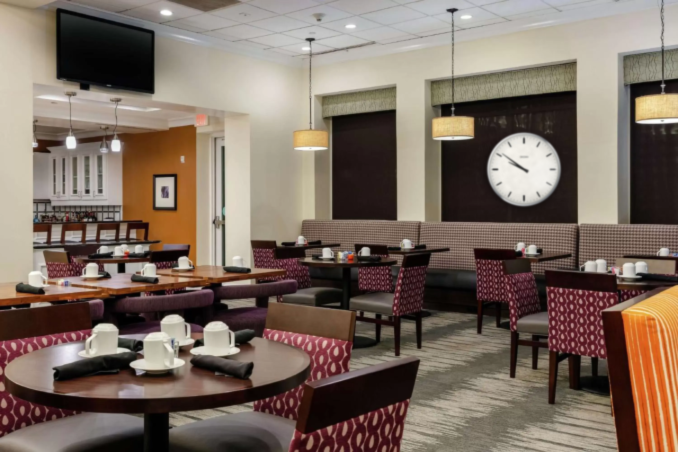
9.51
